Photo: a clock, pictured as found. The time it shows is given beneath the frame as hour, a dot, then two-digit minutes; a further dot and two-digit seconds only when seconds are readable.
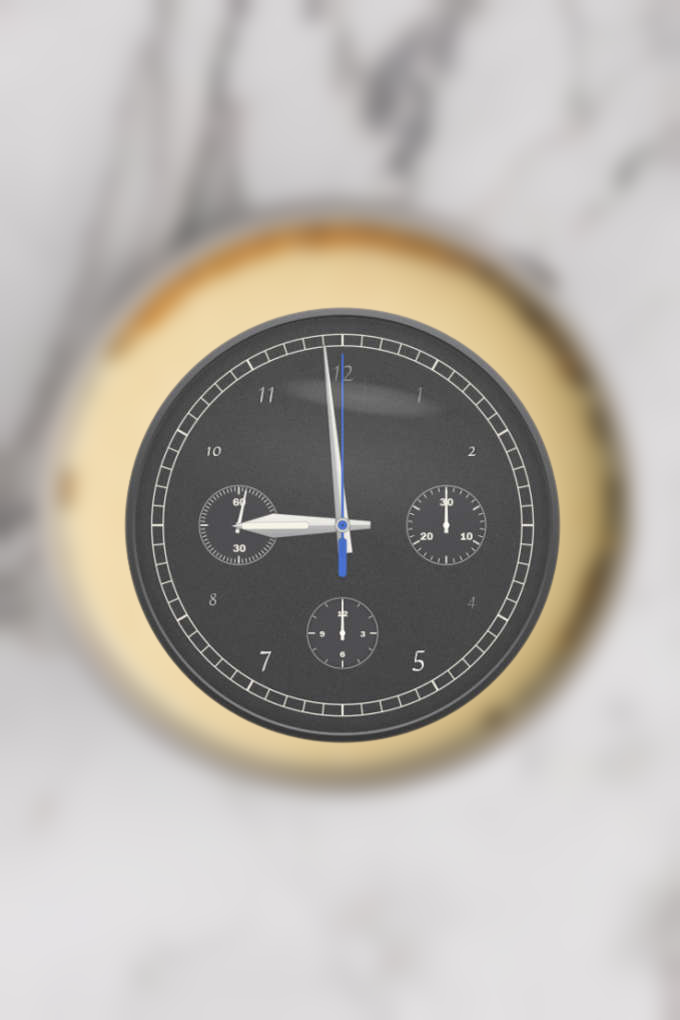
8.59.02
